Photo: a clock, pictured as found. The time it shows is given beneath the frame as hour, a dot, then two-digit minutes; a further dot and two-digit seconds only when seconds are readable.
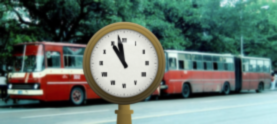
10.58
